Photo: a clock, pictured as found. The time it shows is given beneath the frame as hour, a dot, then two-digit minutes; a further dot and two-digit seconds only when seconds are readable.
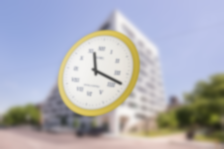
11.18
